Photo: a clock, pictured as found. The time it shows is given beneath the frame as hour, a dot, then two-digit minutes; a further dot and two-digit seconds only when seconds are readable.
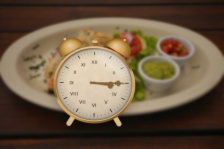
3.15
